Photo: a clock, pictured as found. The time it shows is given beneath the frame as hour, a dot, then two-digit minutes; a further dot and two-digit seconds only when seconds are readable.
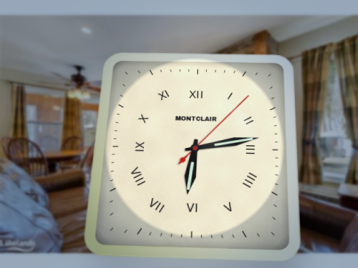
6.13.07
